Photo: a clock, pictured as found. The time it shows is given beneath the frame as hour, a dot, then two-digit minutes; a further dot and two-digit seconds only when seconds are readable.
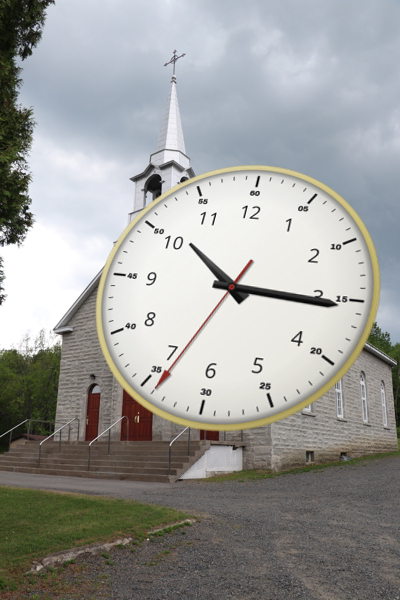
10.15.34
